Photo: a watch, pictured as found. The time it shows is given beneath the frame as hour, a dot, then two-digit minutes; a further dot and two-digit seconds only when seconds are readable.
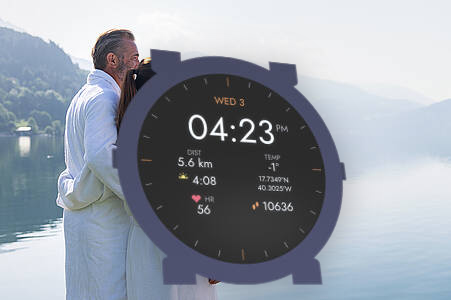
4.23
